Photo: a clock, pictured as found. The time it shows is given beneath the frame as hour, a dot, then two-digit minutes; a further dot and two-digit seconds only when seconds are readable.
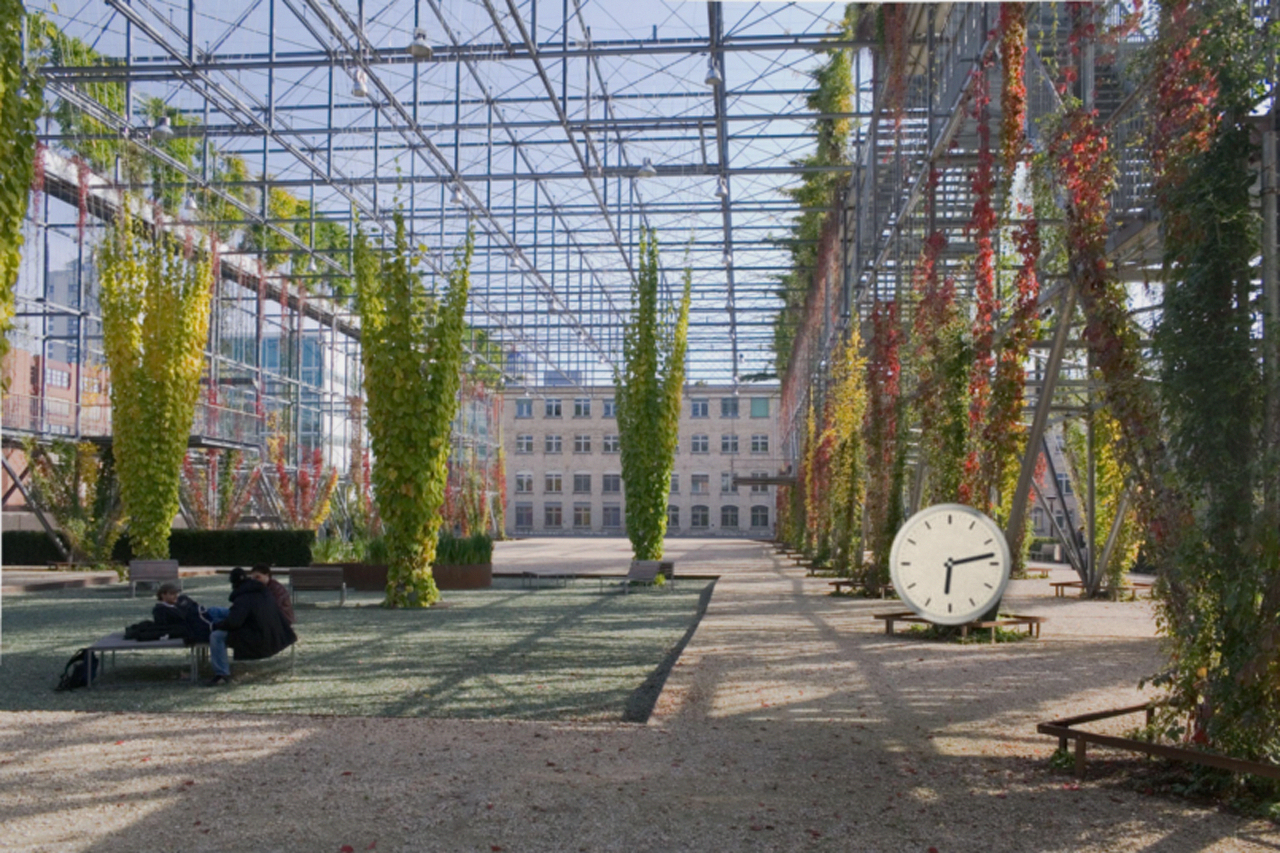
6.13
